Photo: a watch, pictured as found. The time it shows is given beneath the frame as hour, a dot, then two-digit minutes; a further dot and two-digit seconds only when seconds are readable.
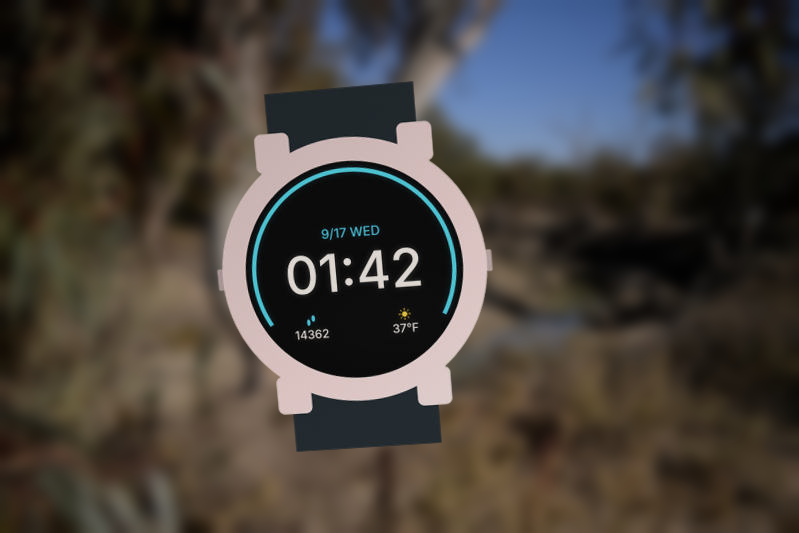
1.42
